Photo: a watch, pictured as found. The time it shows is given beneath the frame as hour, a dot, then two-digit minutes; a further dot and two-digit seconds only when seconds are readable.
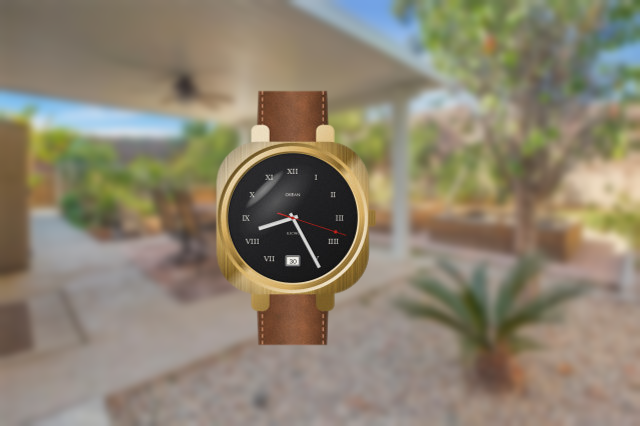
8.25.18
